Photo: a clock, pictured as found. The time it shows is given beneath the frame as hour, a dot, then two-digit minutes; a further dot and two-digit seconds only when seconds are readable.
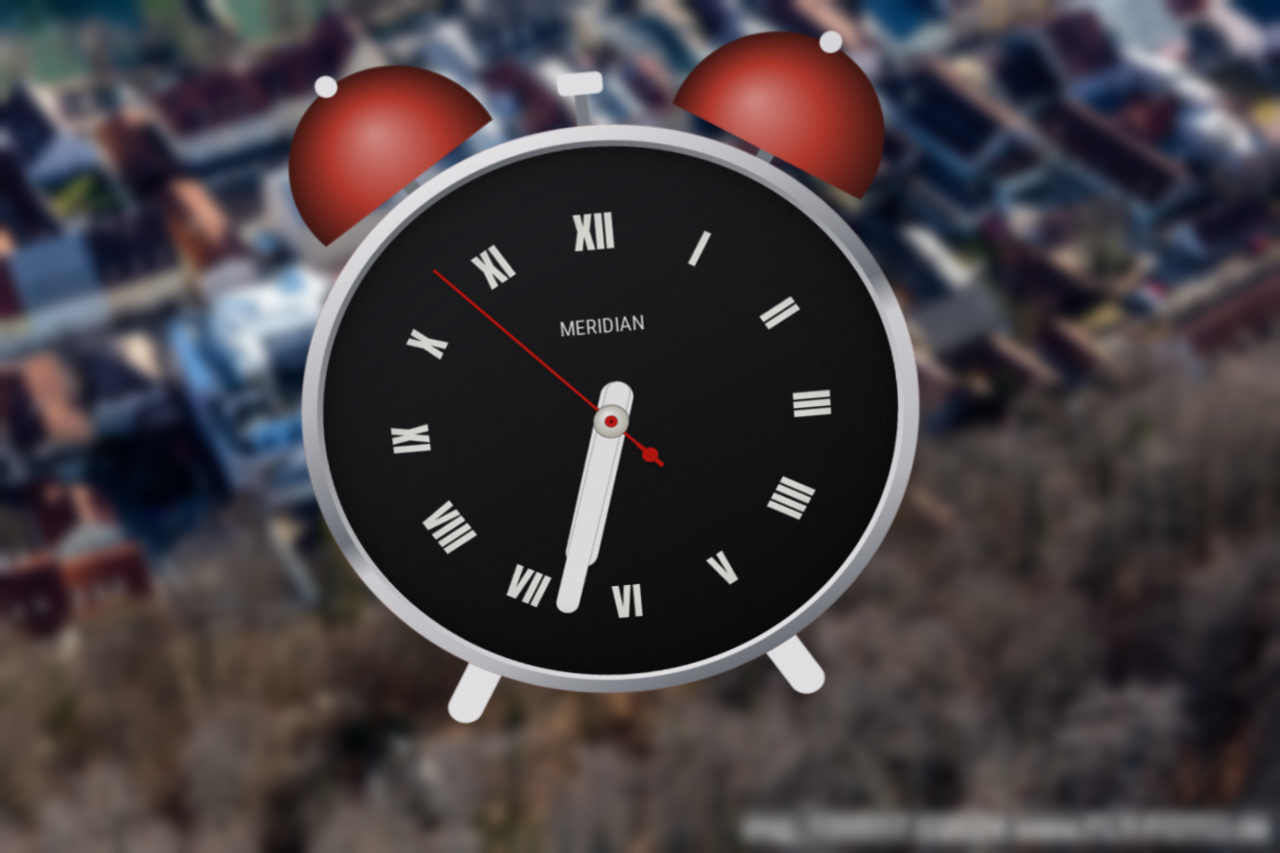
6.32.53
